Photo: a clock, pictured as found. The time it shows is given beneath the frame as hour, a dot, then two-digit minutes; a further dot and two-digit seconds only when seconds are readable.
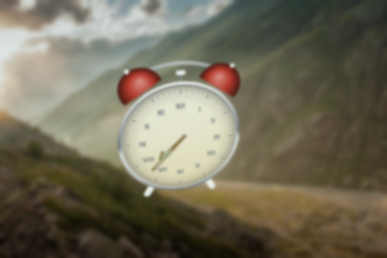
7.37
